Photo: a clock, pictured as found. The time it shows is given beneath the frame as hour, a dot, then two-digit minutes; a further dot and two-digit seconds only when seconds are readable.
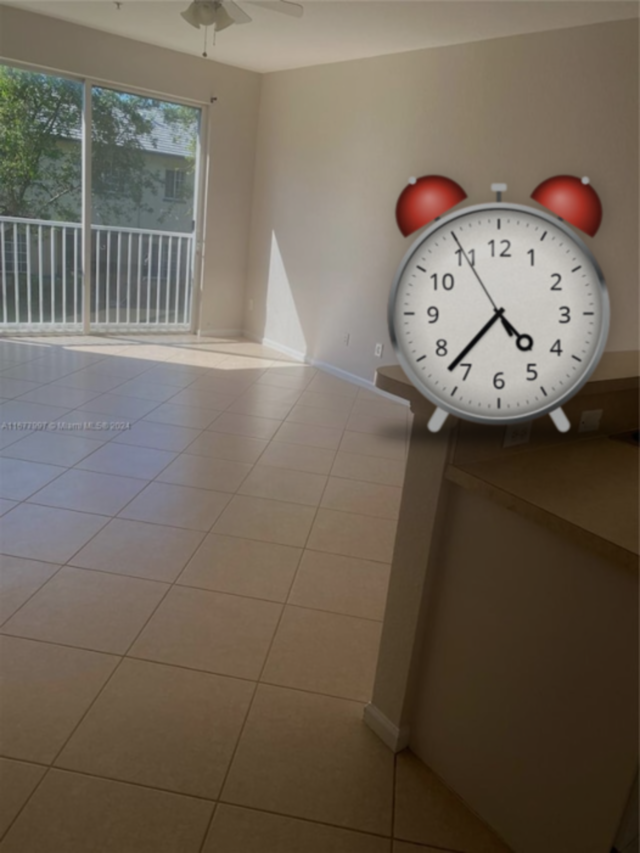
4.36.55
